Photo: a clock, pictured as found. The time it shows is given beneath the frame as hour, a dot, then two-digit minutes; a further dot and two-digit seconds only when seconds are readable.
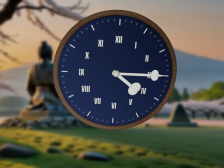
4.15
